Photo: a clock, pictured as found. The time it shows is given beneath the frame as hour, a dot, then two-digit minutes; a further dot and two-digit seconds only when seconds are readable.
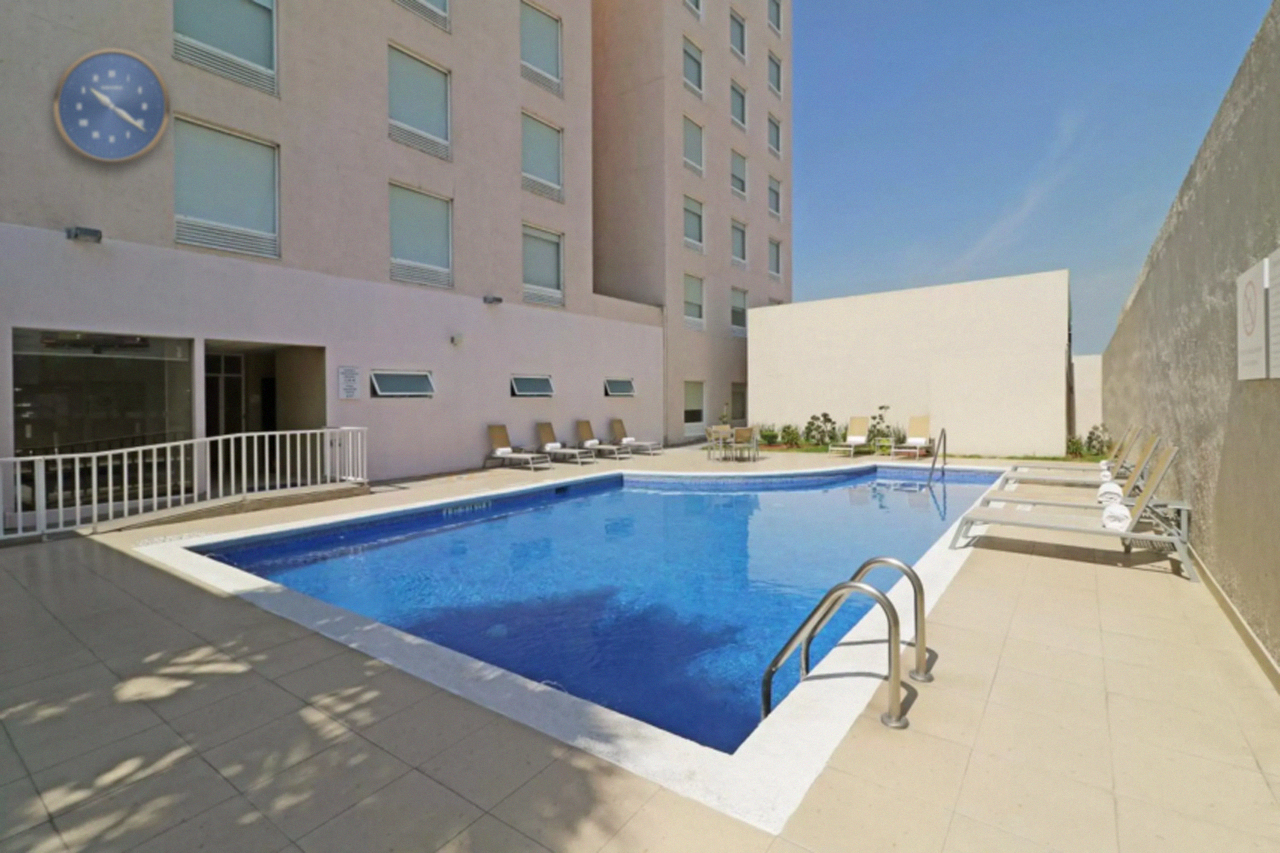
10.21
